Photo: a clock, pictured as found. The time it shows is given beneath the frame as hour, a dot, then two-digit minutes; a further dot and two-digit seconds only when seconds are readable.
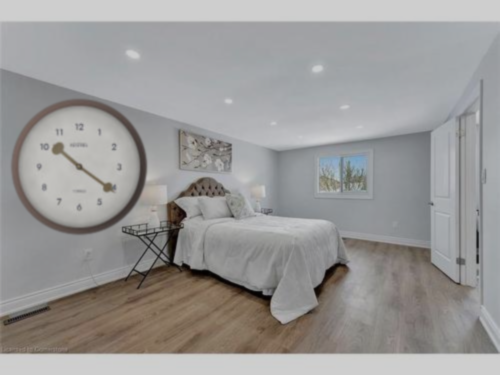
10.21
